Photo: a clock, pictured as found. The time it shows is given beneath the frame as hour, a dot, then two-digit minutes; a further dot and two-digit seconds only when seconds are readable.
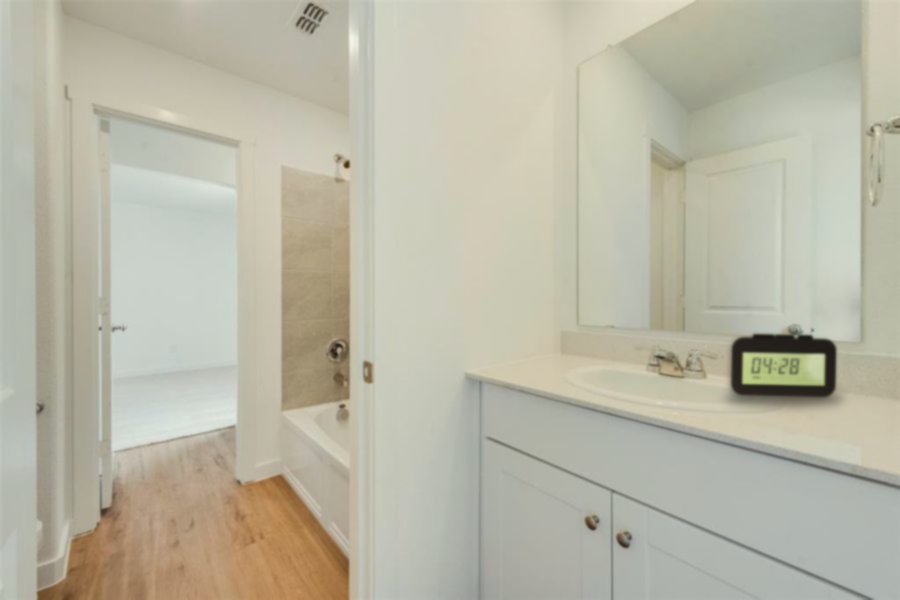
4.28
